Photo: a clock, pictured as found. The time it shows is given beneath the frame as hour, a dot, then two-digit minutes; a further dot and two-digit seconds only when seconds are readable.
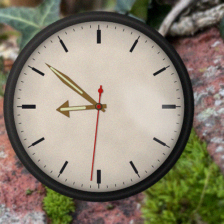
8.51.31
